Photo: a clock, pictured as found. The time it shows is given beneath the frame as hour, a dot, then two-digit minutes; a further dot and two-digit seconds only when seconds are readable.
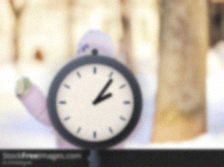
2.06
